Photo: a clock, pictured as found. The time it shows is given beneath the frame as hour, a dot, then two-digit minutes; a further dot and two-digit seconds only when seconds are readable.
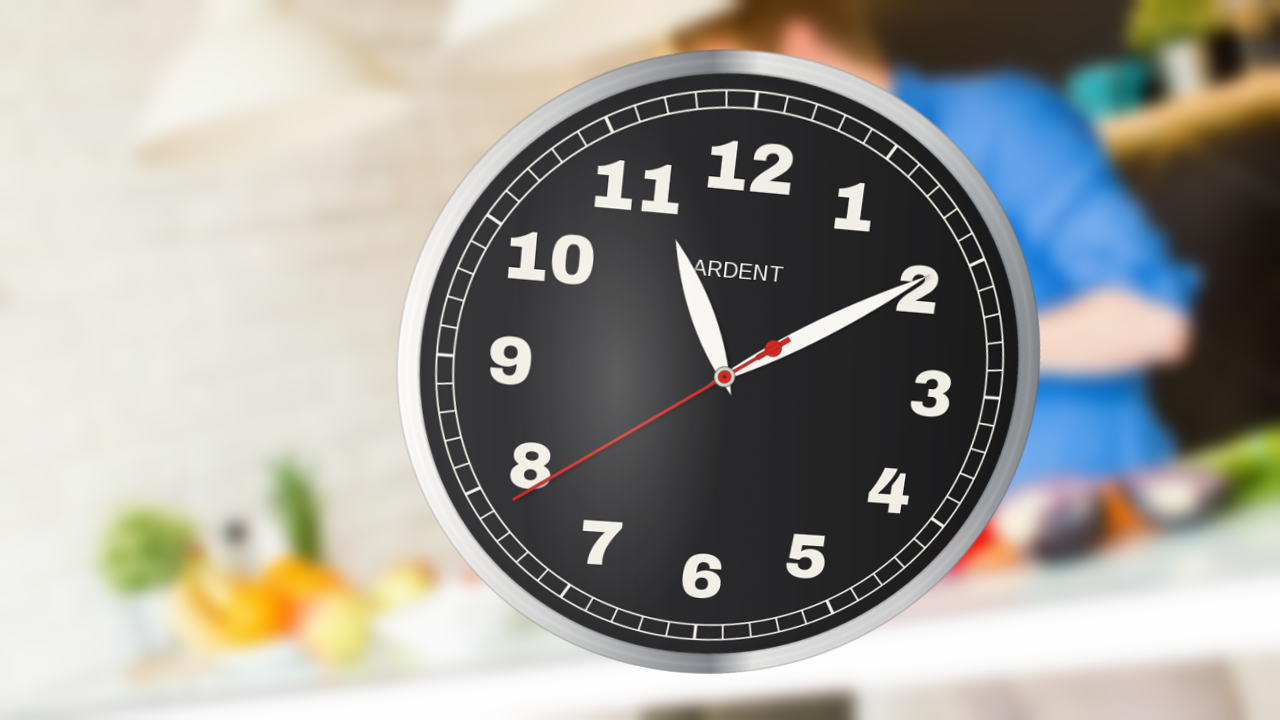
11.09.39
